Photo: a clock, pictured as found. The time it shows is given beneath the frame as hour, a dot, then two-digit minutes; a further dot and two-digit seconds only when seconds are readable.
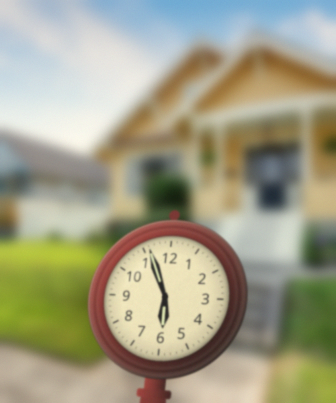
5.56
